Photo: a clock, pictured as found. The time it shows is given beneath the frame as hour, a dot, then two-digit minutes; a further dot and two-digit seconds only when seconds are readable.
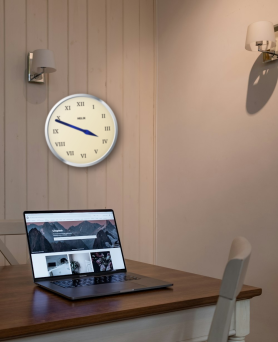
3.49
